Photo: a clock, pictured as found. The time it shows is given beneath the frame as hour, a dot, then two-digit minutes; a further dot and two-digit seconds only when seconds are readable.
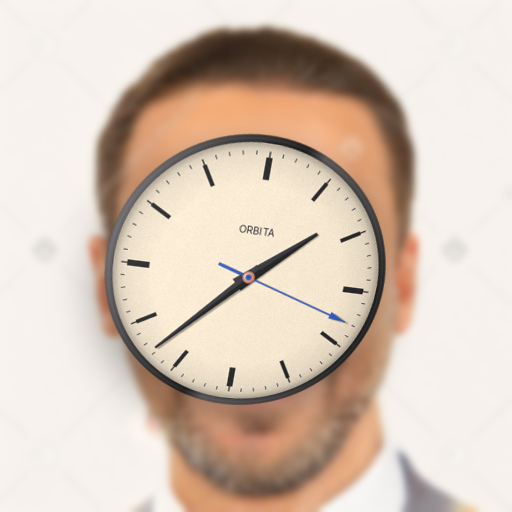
1.37.18
